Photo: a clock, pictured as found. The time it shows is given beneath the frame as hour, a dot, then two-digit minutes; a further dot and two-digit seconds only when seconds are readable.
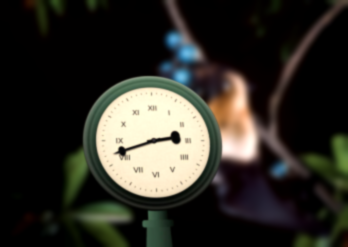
2.42
